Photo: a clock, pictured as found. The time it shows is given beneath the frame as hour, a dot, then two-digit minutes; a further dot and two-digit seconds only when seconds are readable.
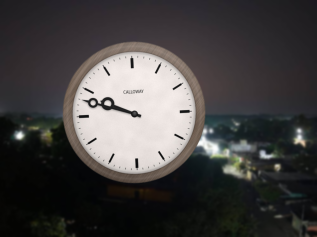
9.48
